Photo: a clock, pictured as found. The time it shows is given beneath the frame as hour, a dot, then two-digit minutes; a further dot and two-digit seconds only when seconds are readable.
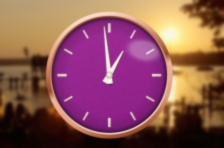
12.59
